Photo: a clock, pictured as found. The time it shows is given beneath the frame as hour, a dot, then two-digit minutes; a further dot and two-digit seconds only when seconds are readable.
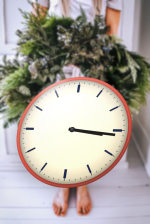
3.16
